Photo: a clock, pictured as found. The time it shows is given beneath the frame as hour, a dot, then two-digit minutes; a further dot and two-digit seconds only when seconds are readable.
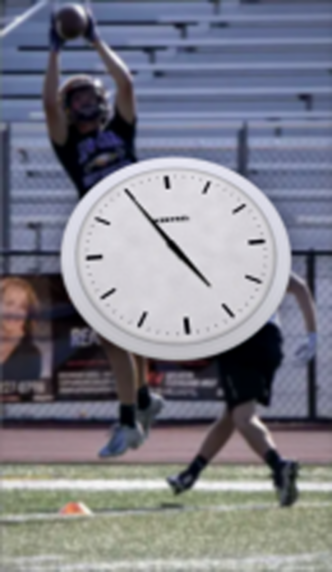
4.55
